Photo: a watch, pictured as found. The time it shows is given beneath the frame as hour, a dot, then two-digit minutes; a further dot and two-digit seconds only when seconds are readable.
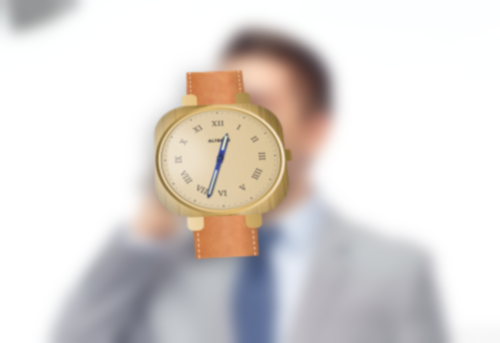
12.33
